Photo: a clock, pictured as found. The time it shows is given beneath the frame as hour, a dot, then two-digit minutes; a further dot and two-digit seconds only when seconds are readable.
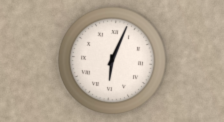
6.03
